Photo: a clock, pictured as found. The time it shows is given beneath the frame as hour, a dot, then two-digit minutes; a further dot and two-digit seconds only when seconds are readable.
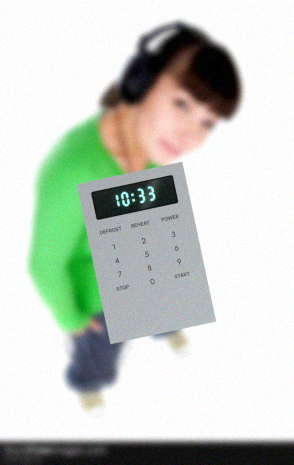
10.33
